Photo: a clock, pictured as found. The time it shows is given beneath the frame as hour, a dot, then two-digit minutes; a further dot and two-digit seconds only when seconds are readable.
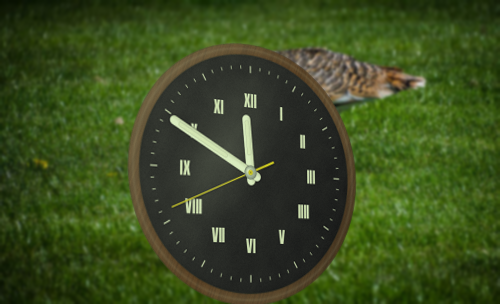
11.49.41
